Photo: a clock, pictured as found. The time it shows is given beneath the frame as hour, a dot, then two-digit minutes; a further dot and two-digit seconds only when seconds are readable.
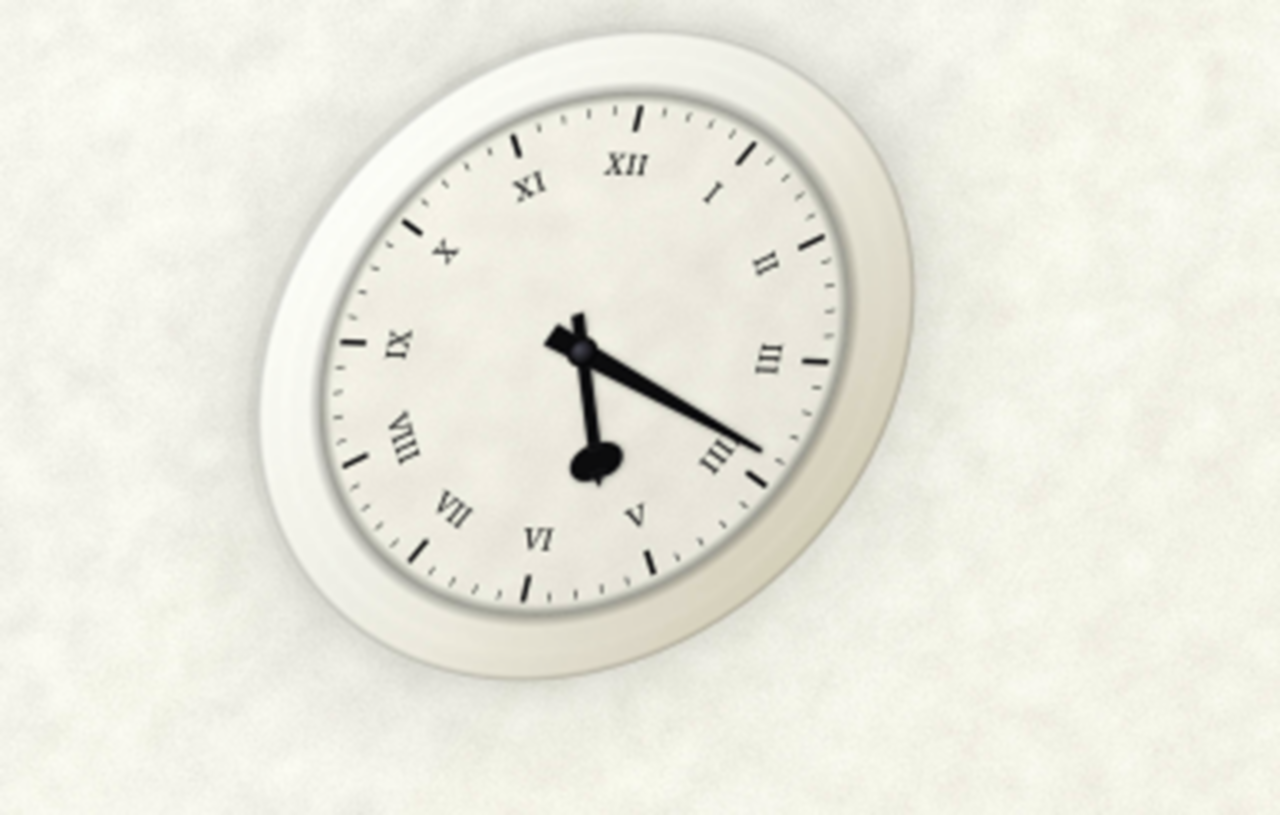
5.19
